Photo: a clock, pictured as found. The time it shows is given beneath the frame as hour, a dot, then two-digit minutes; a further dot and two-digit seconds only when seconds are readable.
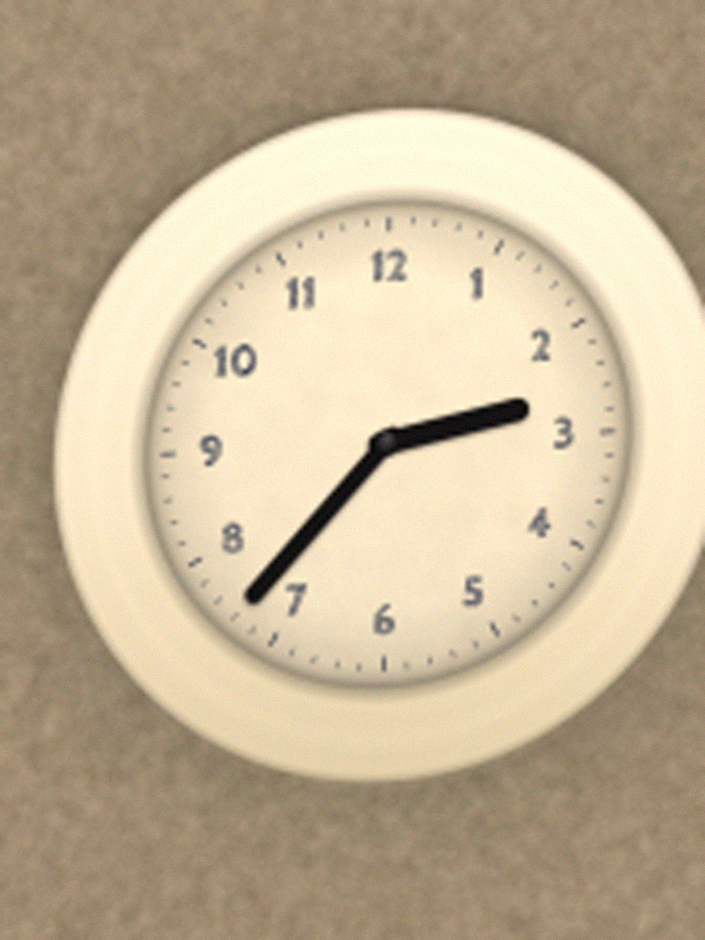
2.37
